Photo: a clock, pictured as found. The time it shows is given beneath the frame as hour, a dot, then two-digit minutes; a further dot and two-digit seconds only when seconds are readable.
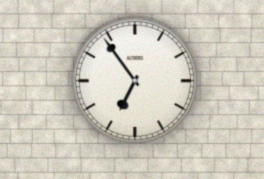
6.54
